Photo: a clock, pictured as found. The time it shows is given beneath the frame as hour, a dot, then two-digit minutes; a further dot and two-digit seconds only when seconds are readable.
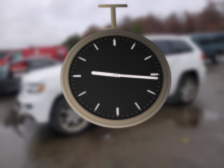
9.16
